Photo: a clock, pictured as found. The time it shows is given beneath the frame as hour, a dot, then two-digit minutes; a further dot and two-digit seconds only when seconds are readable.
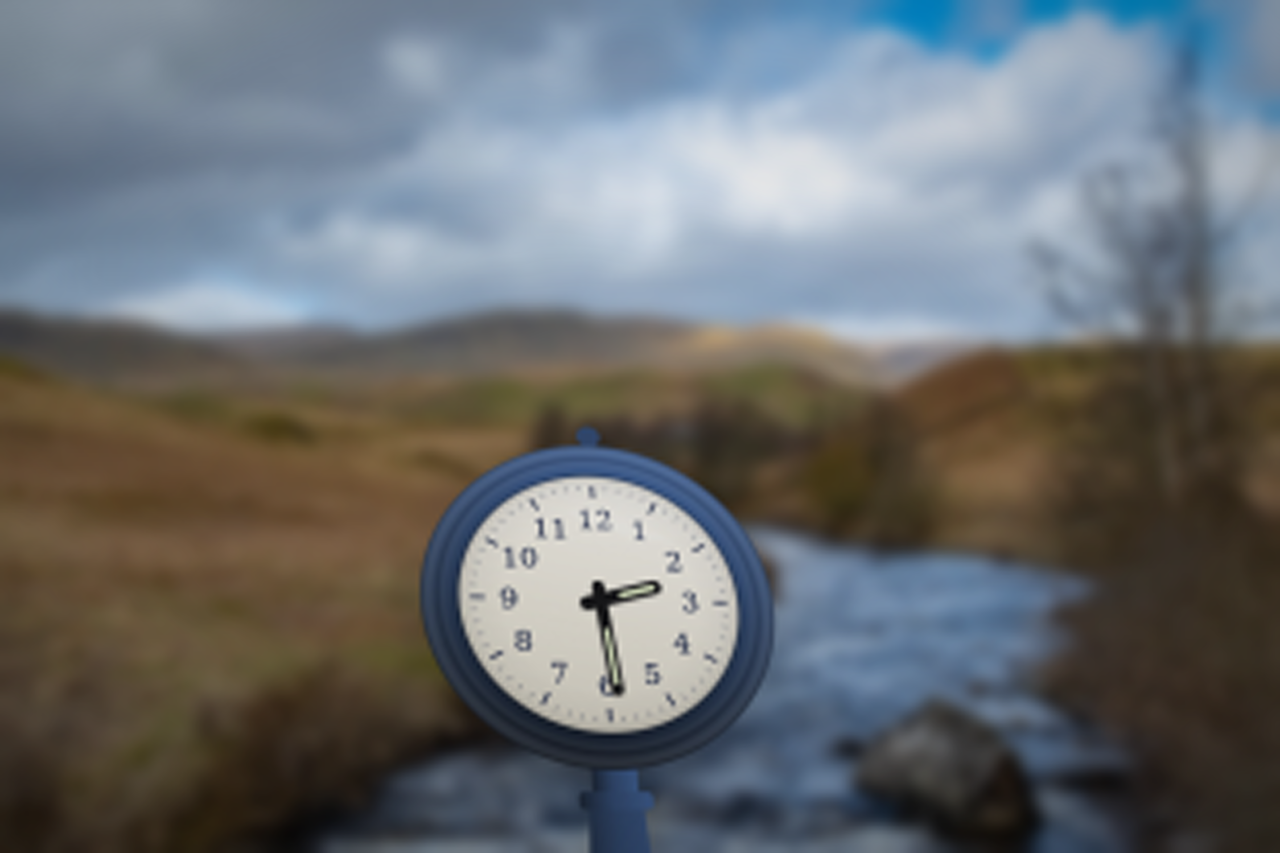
2.29
